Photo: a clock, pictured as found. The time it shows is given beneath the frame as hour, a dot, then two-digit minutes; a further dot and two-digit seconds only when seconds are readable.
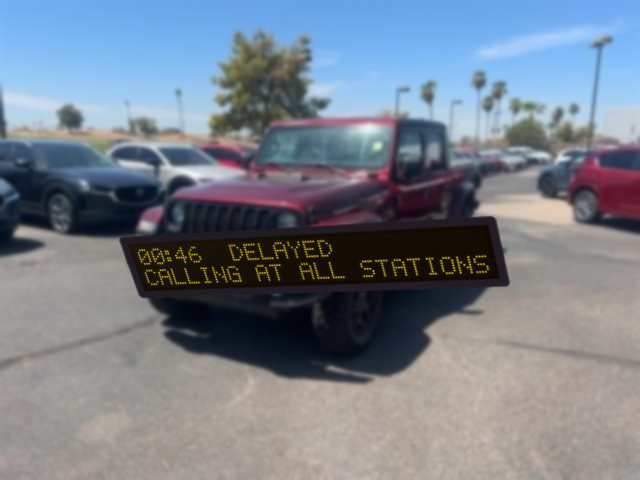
0.46
